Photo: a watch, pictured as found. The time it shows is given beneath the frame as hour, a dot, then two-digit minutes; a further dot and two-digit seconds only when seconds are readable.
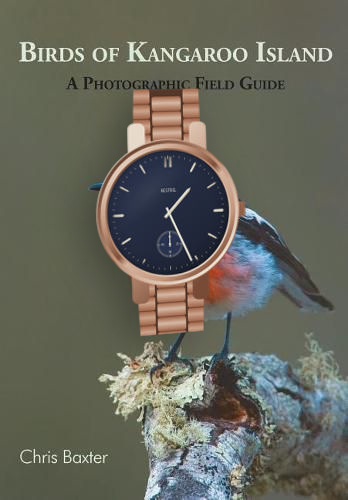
1.26
